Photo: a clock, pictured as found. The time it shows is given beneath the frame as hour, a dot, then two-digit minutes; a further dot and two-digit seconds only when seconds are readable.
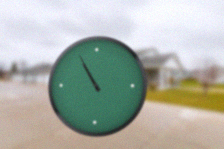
10.55
